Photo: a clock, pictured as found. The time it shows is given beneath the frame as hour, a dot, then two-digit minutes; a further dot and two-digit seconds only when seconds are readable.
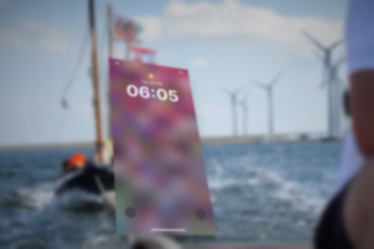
6.05
